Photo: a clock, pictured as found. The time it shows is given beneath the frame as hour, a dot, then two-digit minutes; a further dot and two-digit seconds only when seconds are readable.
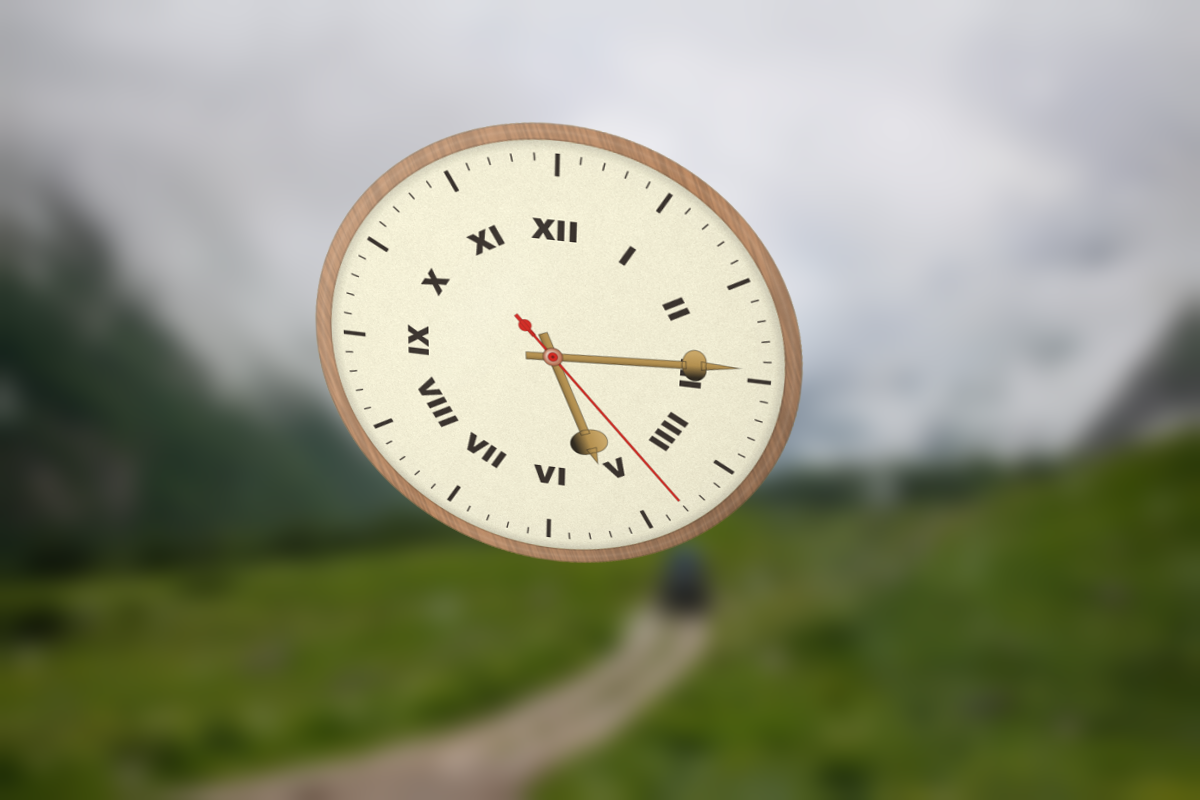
5.14.23
